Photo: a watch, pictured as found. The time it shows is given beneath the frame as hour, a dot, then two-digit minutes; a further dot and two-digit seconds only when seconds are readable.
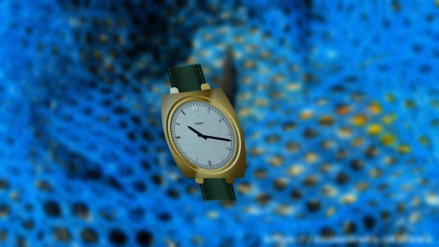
10.17
